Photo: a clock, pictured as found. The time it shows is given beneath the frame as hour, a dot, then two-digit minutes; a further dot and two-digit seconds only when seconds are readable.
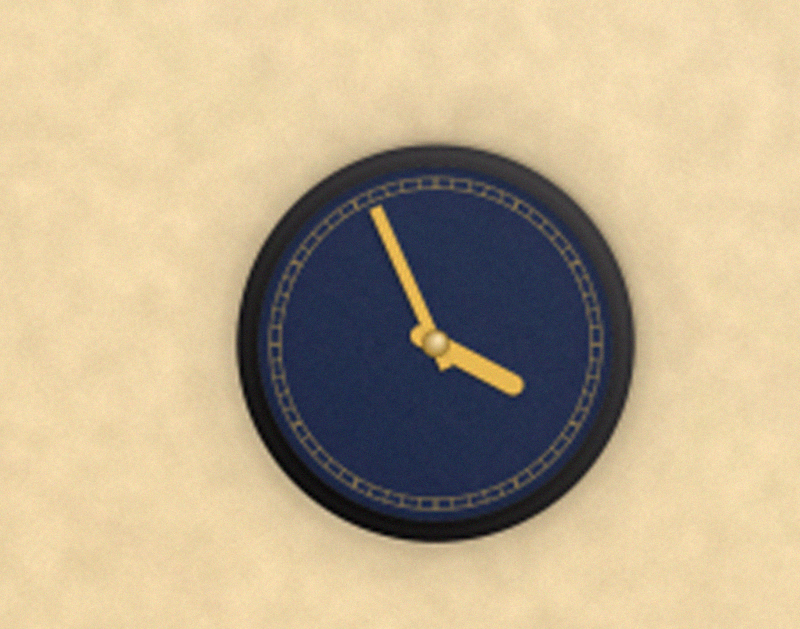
3.56
